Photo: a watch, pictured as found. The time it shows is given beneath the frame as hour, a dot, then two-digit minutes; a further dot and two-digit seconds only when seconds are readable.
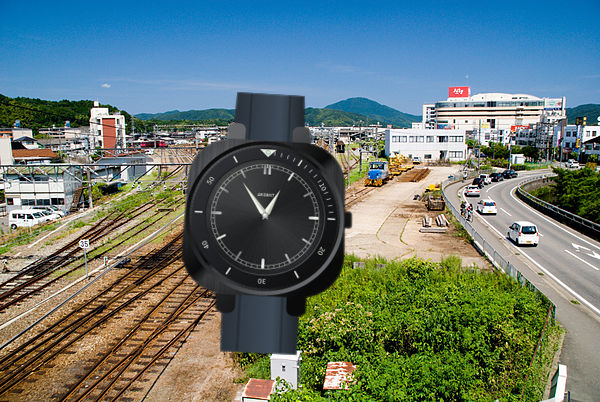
12.54
